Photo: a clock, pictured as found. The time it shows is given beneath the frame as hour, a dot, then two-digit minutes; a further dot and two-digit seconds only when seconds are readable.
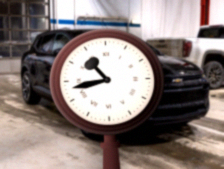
10.43
